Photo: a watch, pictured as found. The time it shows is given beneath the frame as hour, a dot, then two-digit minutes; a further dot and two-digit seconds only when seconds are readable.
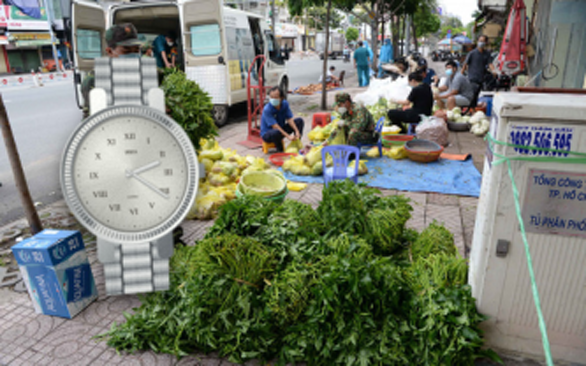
2.21
